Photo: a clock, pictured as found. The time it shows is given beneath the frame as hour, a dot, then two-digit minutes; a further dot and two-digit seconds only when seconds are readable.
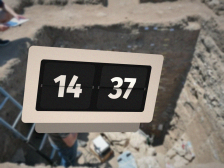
14.37
